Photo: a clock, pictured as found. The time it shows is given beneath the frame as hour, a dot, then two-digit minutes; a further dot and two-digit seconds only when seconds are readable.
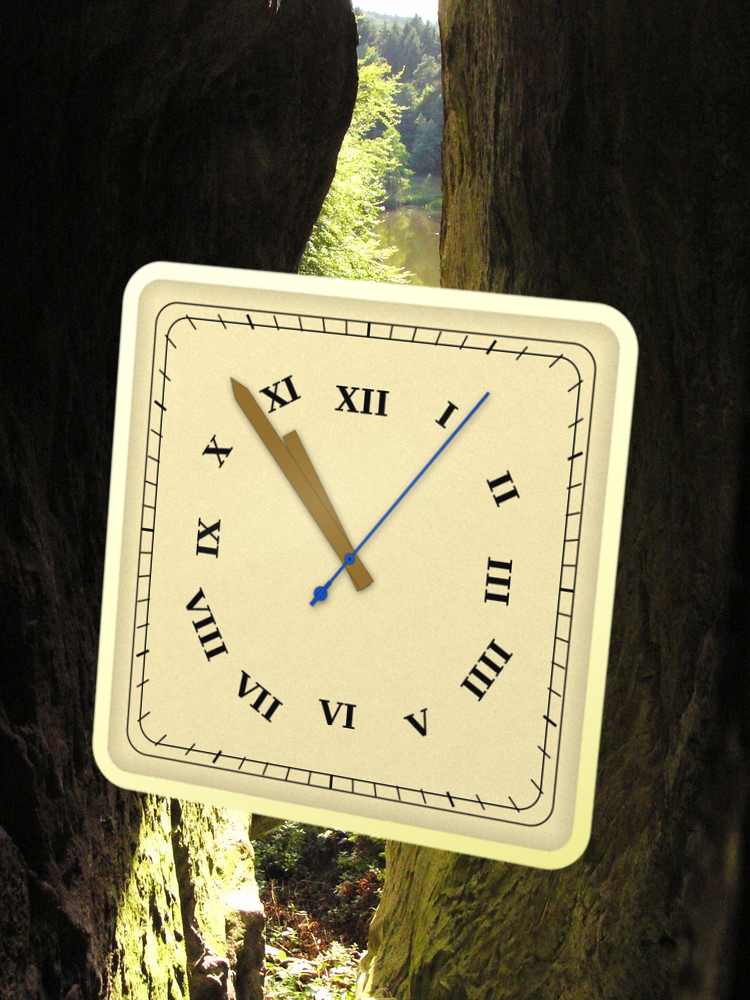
10.53.06
